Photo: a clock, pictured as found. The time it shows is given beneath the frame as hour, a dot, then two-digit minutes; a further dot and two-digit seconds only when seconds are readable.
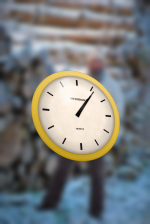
1.06
